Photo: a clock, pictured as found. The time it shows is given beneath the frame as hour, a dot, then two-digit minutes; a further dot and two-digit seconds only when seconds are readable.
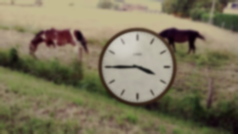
3.45
